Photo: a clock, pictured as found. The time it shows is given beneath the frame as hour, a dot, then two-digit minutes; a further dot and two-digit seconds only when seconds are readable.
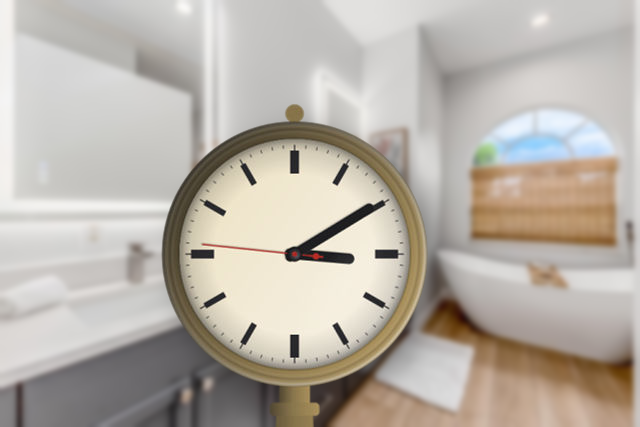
3.09.46
